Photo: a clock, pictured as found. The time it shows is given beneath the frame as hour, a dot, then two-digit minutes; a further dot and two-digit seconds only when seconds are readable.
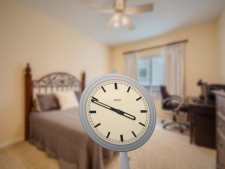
3.49
